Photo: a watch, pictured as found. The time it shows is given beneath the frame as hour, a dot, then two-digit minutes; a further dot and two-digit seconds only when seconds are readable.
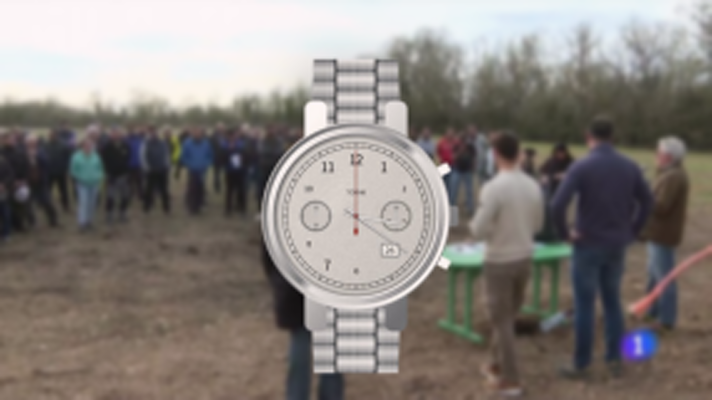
3.21
